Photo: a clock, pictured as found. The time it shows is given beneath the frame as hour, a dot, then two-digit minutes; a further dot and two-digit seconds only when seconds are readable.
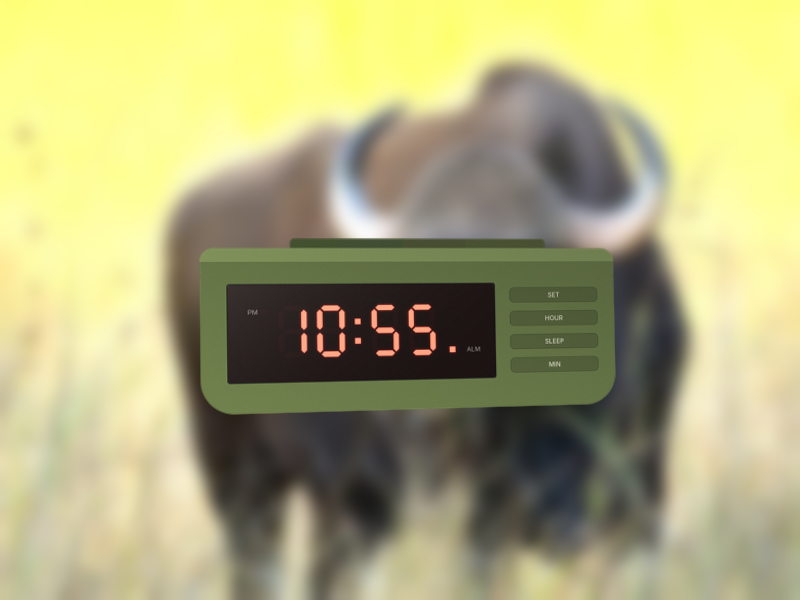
10.55
